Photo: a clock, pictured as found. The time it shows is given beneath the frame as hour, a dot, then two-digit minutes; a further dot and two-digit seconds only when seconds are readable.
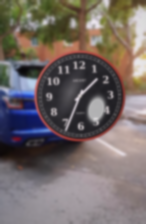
1.34
